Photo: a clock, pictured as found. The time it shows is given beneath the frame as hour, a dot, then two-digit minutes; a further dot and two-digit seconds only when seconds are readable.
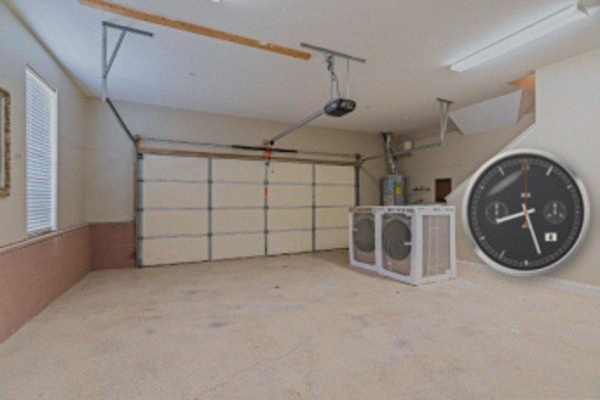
8.27
